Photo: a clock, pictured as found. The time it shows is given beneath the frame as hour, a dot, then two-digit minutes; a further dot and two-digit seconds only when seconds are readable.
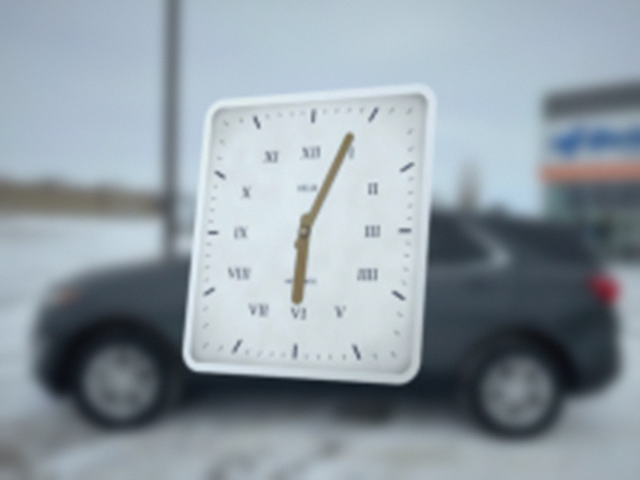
6.04
